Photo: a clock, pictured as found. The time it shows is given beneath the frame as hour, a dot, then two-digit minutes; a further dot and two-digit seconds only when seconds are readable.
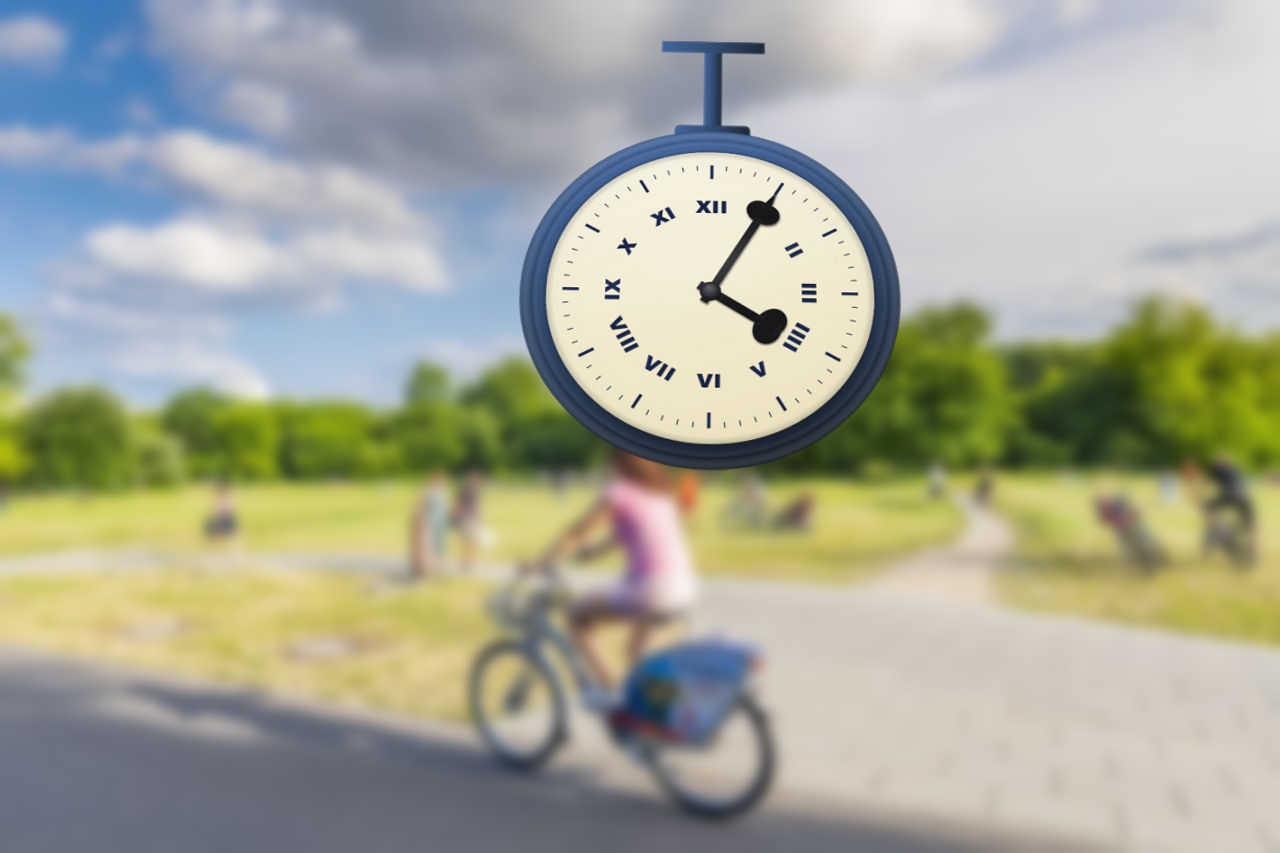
4.05
